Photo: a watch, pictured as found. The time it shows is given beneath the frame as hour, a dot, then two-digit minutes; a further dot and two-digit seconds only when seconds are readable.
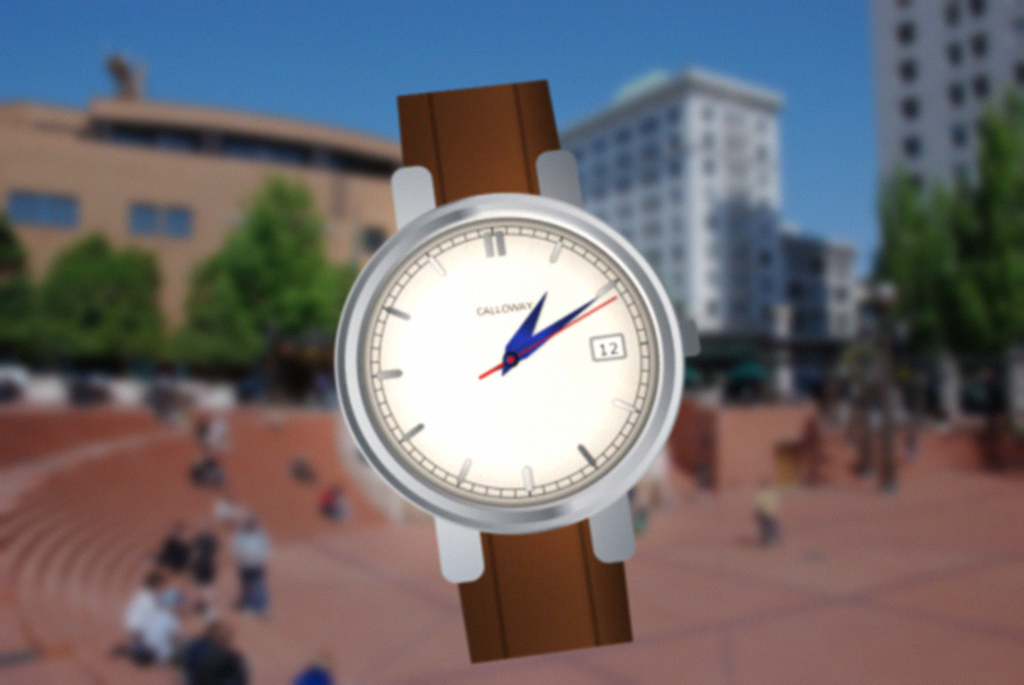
1.10.11
